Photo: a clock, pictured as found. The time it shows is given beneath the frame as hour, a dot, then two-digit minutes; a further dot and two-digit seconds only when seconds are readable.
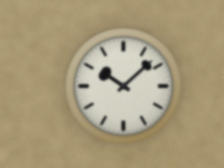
10.08
